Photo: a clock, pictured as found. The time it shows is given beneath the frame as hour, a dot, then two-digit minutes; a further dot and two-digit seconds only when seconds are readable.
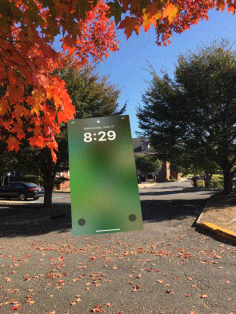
8.29
